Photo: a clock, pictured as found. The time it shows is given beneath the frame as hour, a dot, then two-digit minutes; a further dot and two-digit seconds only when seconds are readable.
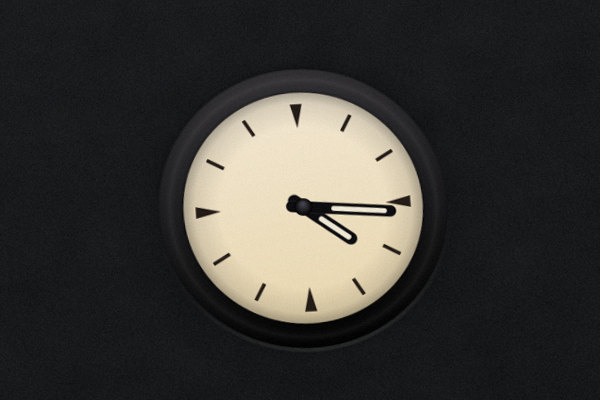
4.16
